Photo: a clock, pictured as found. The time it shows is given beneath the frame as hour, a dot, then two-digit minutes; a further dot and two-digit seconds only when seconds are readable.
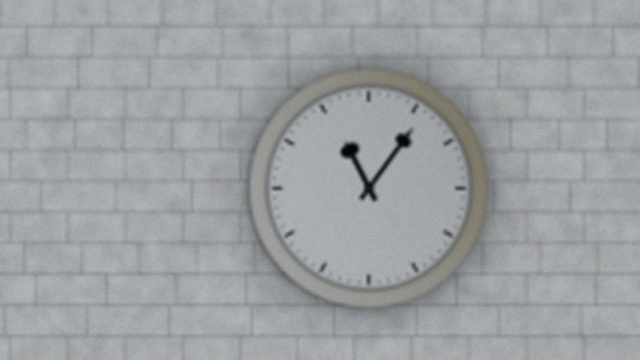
11.06
